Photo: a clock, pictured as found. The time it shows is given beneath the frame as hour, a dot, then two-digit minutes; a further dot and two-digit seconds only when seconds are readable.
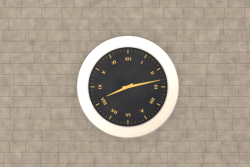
8.13
